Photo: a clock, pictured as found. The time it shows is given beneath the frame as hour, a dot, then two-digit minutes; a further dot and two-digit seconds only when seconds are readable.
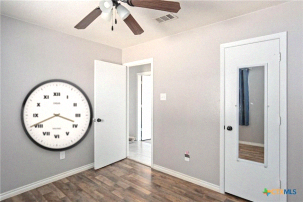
3.41
